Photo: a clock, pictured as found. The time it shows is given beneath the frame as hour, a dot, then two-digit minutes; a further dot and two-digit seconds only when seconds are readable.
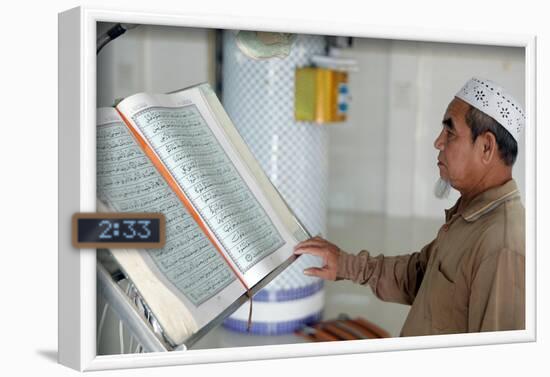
2.33
